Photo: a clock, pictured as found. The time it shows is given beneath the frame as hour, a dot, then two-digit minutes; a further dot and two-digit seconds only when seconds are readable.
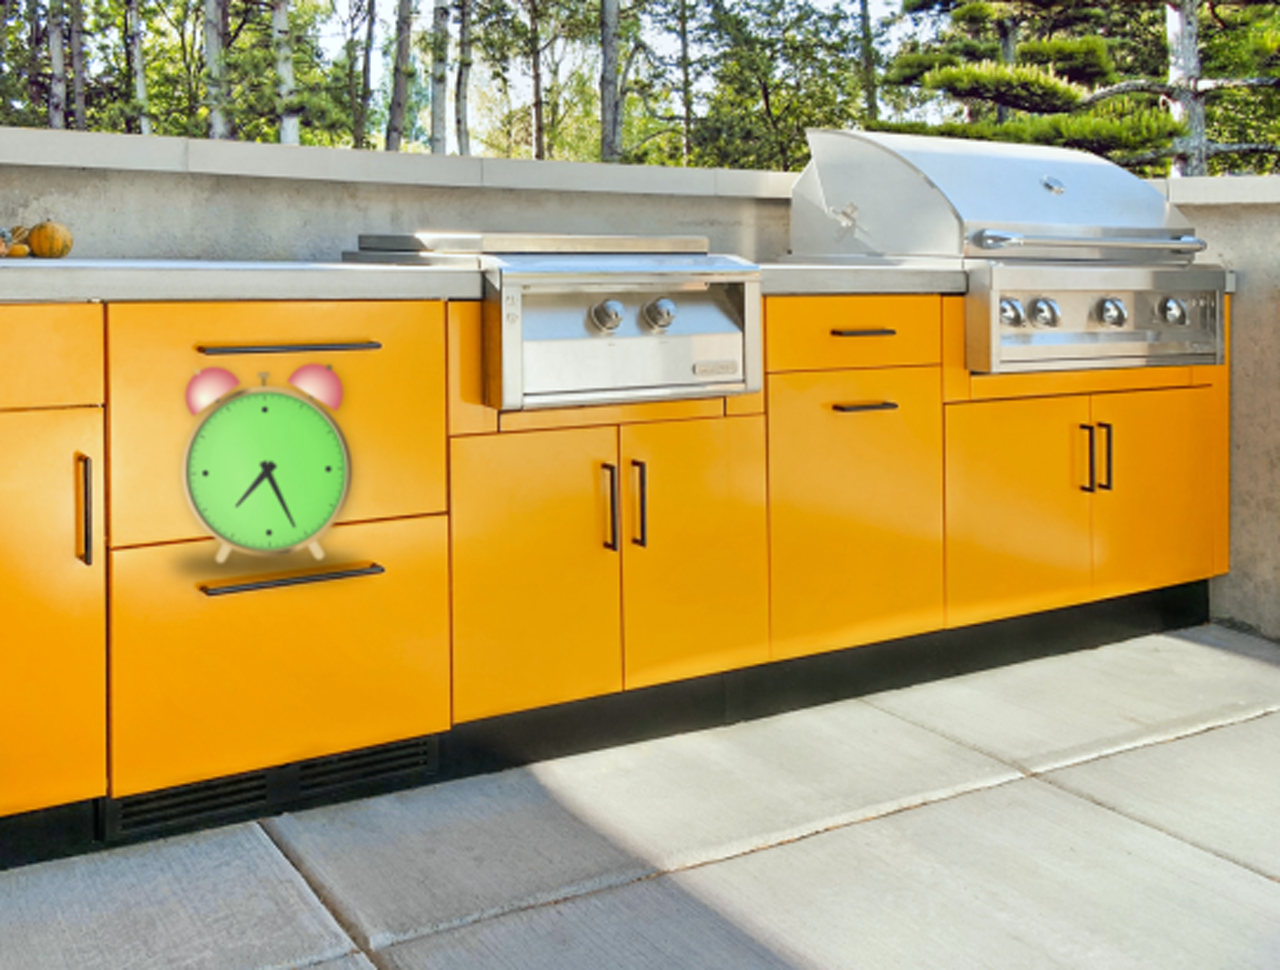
7.26
